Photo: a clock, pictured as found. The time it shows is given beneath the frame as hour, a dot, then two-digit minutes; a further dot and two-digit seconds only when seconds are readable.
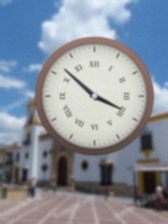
3.52
